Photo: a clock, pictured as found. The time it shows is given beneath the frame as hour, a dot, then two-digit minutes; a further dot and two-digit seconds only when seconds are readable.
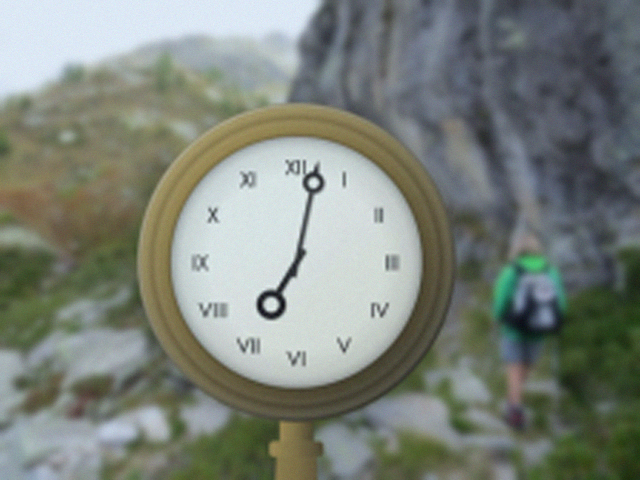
7.02
